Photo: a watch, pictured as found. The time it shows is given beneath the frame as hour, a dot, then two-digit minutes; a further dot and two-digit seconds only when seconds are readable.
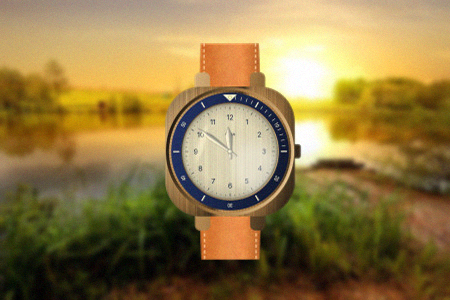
11.51
